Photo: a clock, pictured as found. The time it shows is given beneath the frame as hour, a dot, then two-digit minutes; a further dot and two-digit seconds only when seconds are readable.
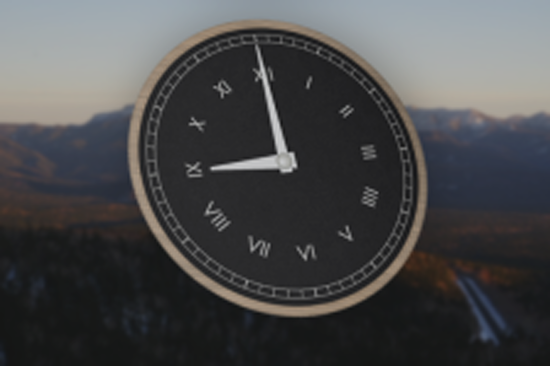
9.00
